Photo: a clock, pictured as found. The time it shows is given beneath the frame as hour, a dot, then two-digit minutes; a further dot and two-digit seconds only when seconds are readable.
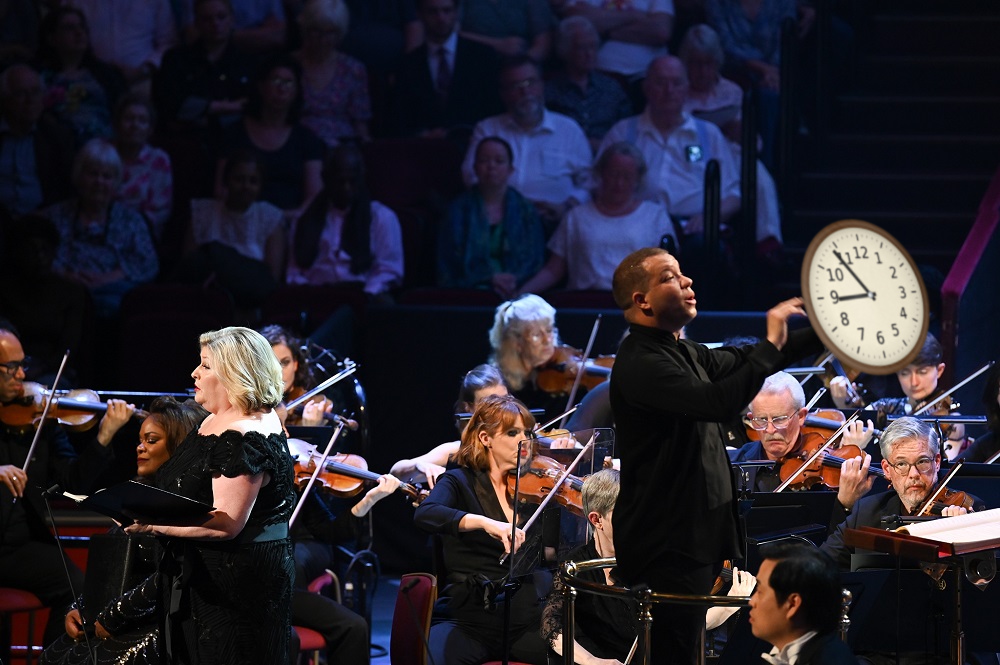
8.54
